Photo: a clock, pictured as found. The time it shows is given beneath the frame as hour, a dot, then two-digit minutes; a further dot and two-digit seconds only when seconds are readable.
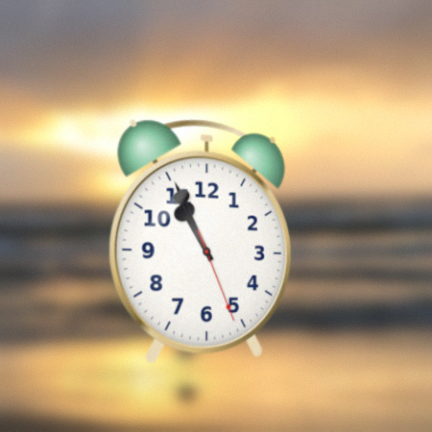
10.55.26
